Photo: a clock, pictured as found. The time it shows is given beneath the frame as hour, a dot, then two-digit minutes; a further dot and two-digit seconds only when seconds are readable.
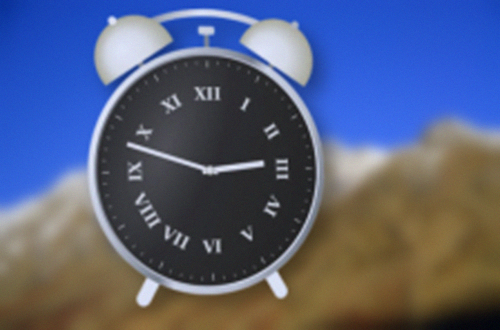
2.48
